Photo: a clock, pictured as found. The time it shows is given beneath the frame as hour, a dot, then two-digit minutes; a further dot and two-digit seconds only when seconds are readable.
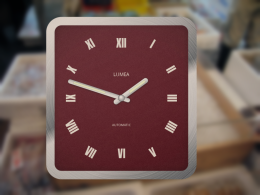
1.48
